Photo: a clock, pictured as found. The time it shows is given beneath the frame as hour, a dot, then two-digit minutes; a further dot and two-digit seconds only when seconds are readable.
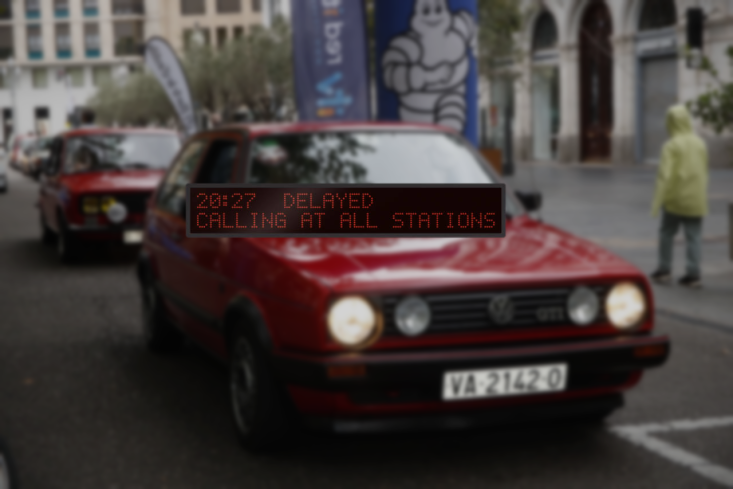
20.27
